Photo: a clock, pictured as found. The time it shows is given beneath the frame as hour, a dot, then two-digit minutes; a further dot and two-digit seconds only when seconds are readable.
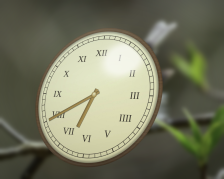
6.40
